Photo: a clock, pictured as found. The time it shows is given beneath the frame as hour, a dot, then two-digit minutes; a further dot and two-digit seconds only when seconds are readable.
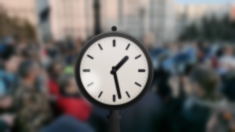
1.28
